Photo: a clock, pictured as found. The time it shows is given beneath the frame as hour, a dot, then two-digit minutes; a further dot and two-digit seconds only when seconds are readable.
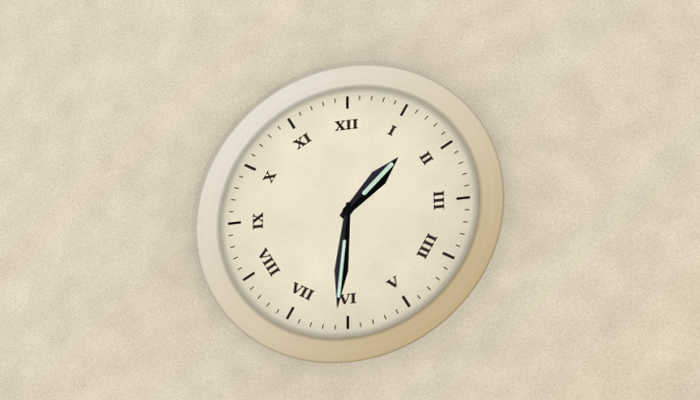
1.31
